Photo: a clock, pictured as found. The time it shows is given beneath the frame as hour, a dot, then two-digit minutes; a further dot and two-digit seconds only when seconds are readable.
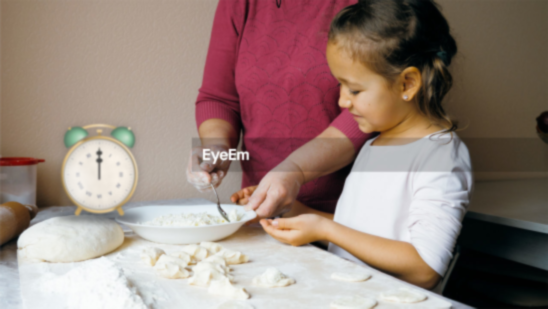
12.00
